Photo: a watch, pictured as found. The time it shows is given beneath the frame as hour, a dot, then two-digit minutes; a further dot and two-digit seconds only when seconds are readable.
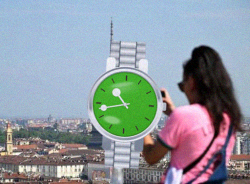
10.43
